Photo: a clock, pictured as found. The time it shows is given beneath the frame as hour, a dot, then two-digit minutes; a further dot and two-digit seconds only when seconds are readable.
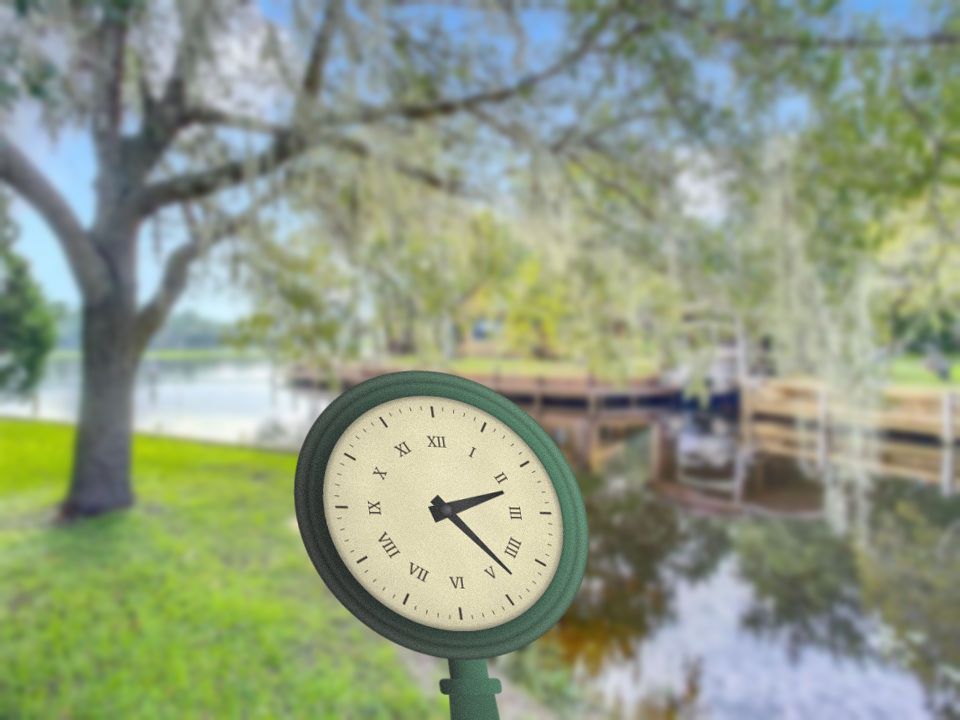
2.23
